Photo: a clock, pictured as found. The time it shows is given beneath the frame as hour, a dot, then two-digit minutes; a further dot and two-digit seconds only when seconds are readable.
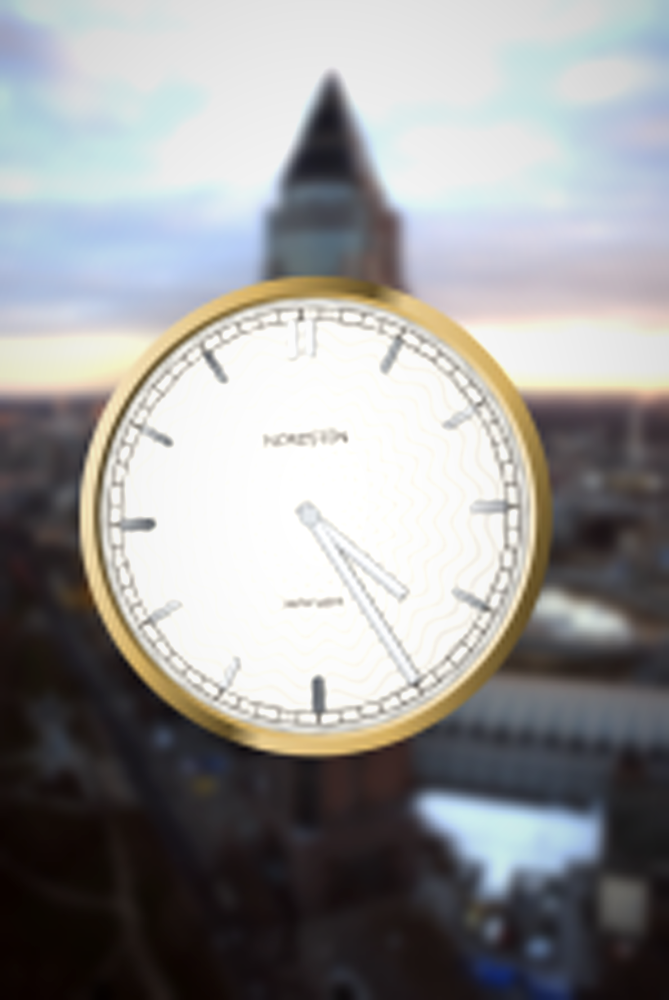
4.25
